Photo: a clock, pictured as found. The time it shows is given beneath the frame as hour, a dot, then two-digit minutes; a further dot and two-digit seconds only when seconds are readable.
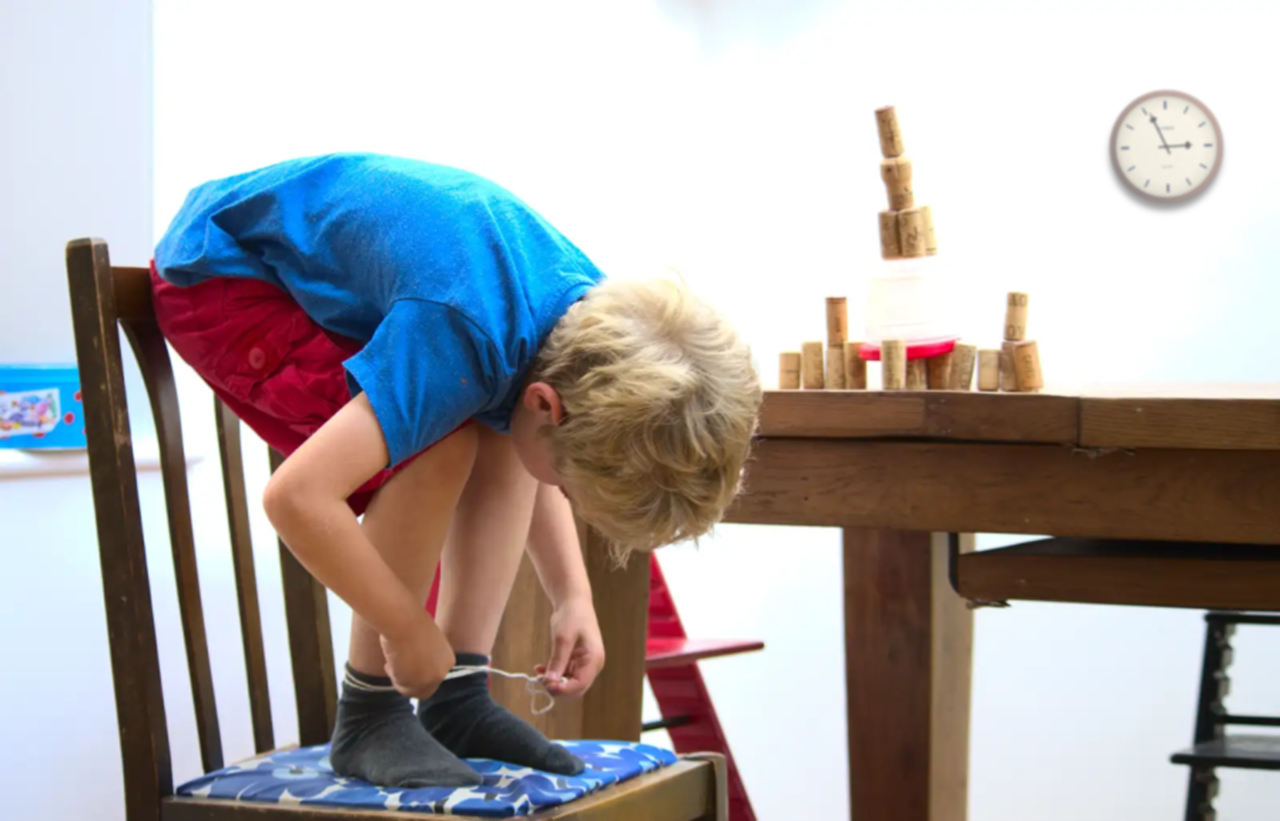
2.56
